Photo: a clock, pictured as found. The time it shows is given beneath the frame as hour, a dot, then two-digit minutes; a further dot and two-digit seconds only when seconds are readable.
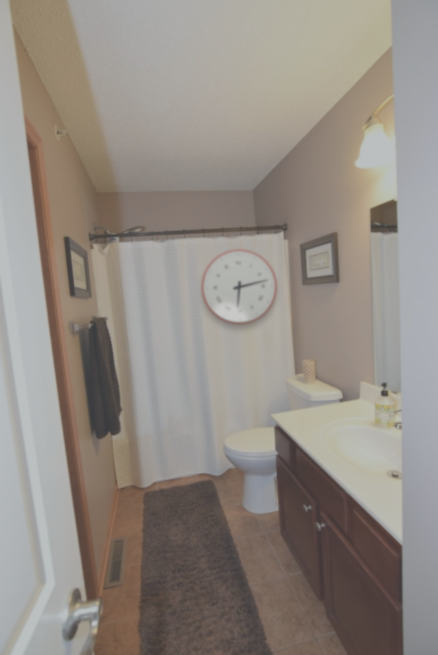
6.13
